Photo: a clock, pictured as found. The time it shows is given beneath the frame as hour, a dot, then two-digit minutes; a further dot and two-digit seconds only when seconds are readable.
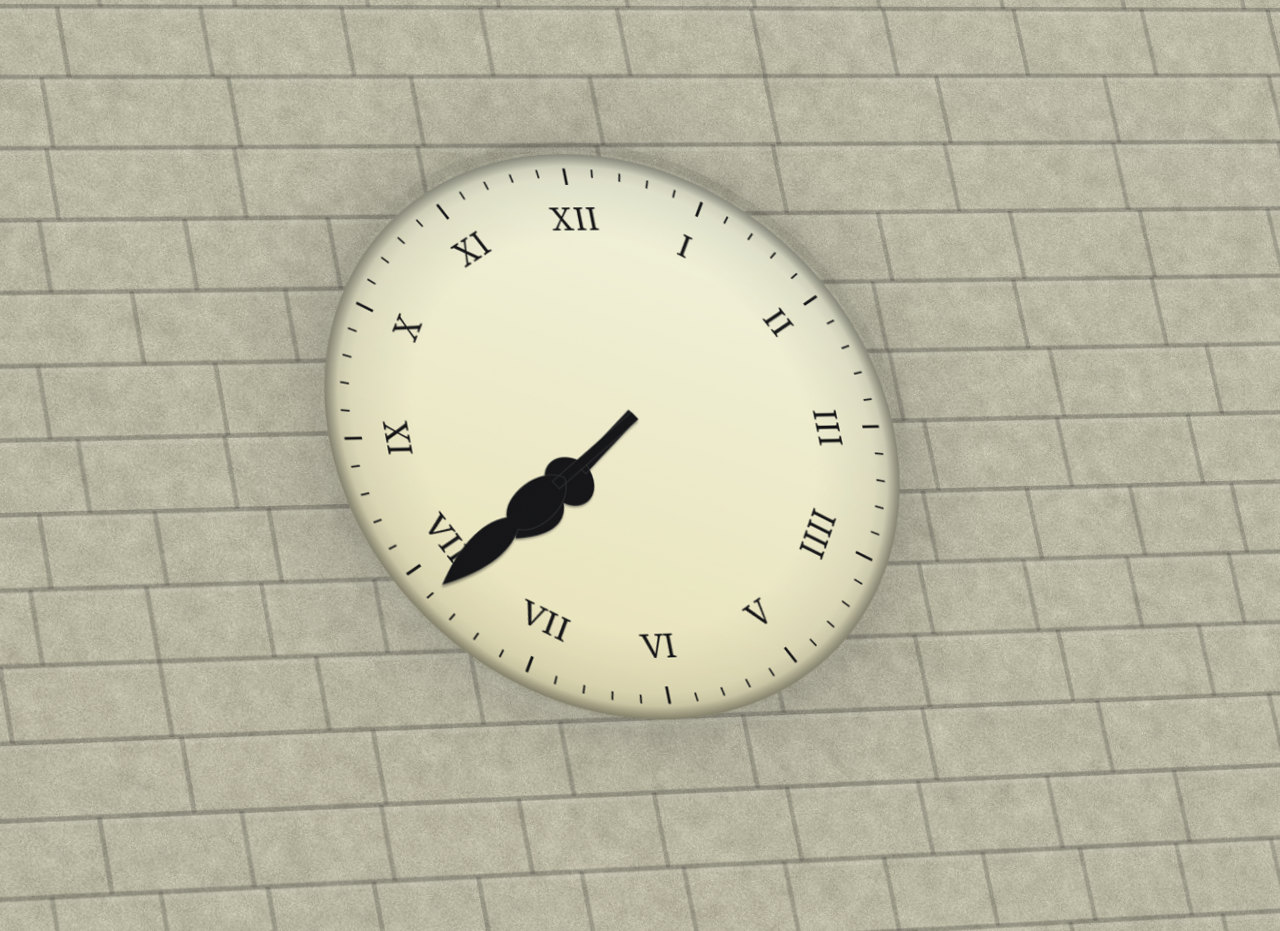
7.39
